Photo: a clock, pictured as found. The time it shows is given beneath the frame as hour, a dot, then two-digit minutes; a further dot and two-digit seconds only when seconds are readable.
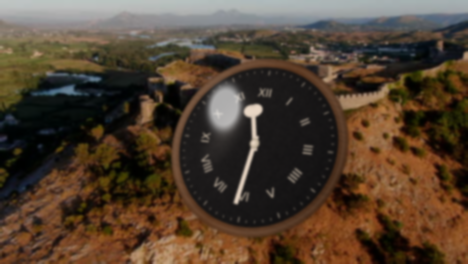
11.31
